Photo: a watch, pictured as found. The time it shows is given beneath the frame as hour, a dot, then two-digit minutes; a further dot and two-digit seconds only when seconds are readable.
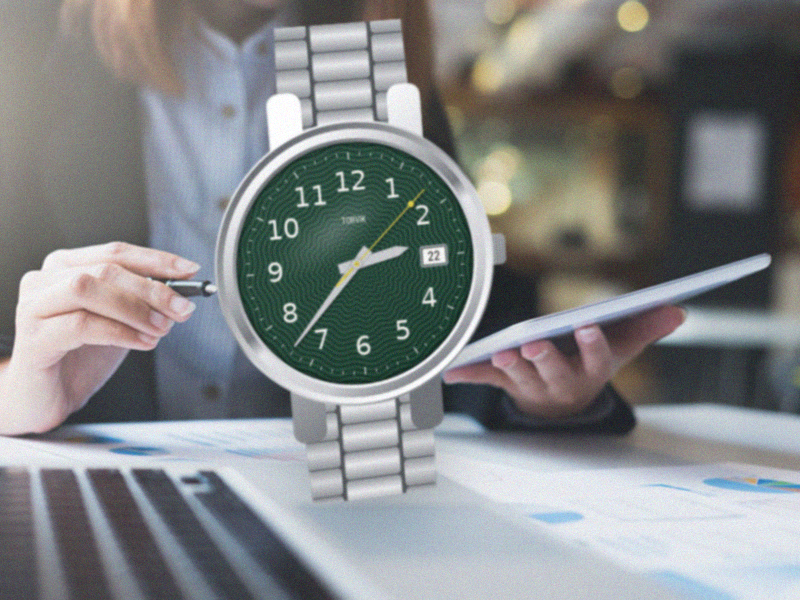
2.37.08
